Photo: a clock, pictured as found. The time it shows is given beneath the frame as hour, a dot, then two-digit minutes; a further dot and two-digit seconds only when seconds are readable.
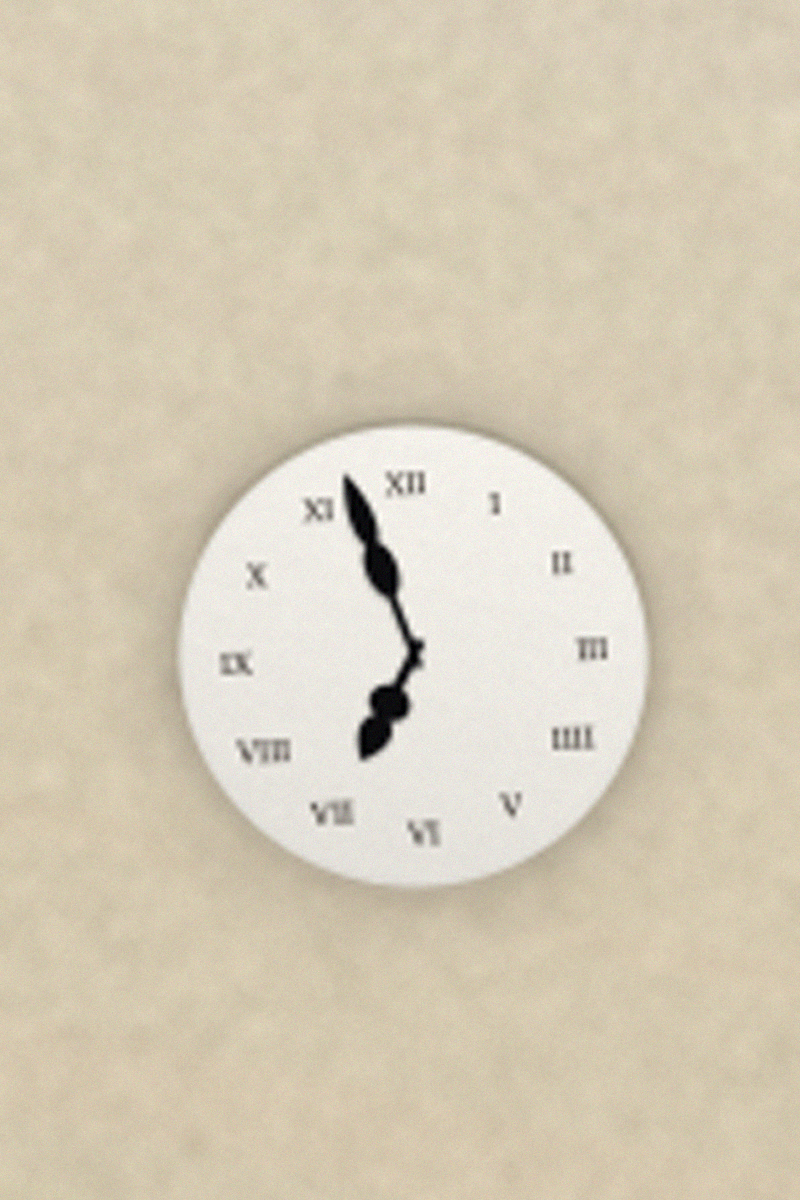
6.57
